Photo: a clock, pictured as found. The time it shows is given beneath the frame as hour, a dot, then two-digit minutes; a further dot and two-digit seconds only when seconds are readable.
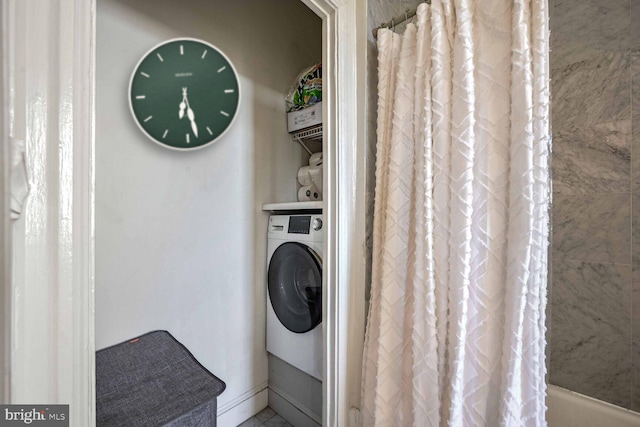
6.28
